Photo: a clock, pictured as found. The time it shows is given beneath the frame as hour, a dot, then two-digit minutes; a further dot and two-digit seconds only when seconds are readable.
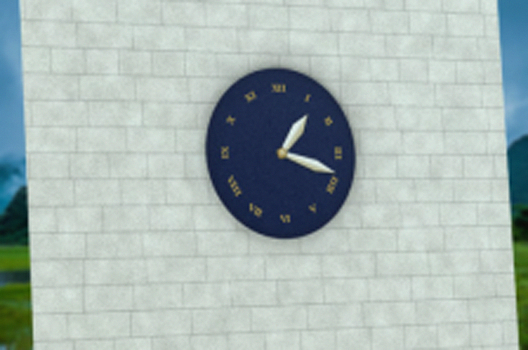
1.18
